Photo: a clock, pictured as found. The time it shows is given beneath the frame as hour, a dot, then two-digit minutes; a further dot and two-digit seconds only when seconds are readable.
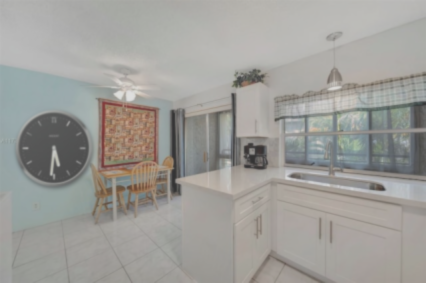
5.31
